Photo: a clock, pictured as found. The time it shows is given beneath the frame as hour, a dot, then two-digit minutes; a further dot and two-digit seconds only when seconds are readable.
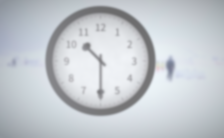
10.30
